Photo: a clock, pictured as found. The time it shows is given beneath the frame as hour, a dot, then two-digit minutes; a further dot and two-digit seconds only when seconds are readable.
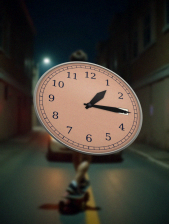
1.15
